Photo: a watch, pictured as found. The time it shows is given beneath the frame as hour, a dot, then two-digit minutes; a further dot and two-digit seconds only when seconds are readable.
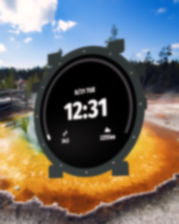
12.31
